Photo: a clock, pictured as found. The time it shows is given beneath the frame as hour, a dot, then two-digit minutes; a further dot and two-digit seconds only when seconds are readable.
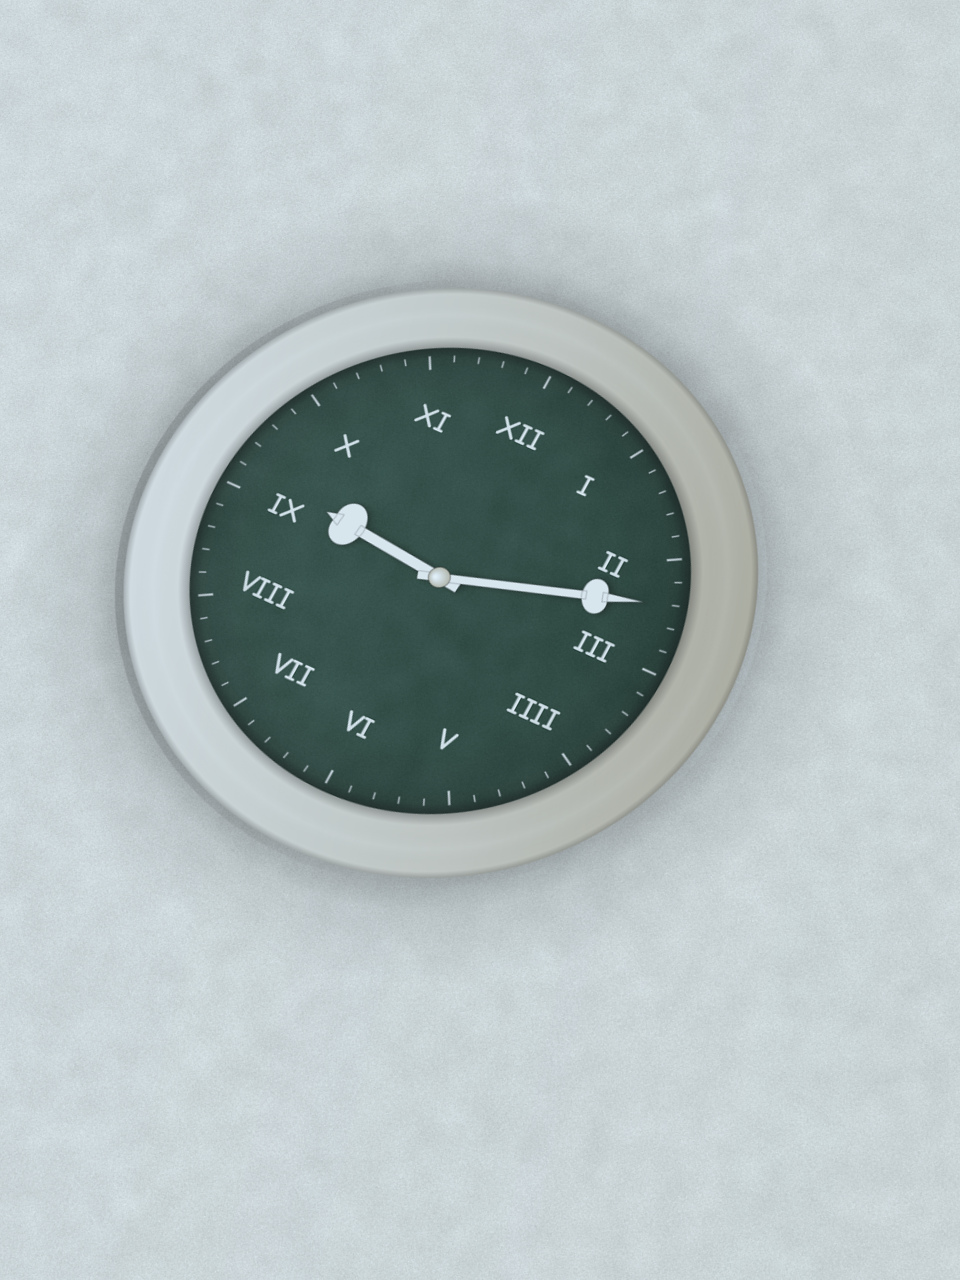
9.12
